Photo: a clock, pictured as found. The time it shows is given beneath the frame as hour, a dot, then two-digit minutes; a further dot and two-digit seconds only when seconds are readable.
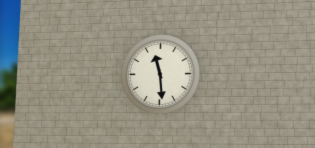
11.29
